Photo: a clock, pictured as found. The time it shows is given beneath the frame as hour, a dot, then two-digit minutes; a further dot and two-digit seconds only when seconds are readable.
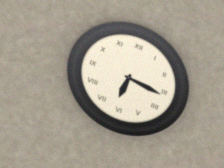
6.16
